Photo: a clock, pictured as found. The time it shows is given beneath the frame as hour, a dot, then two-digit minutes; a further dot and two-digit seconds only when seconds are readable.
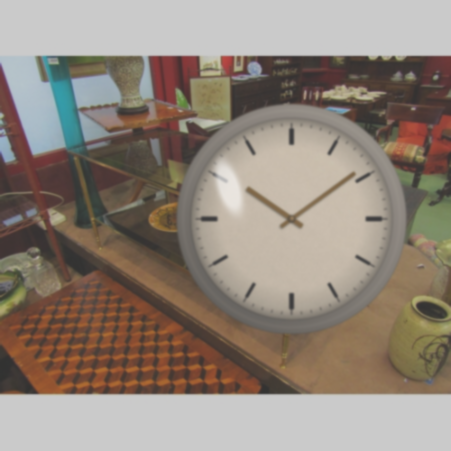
10.09
